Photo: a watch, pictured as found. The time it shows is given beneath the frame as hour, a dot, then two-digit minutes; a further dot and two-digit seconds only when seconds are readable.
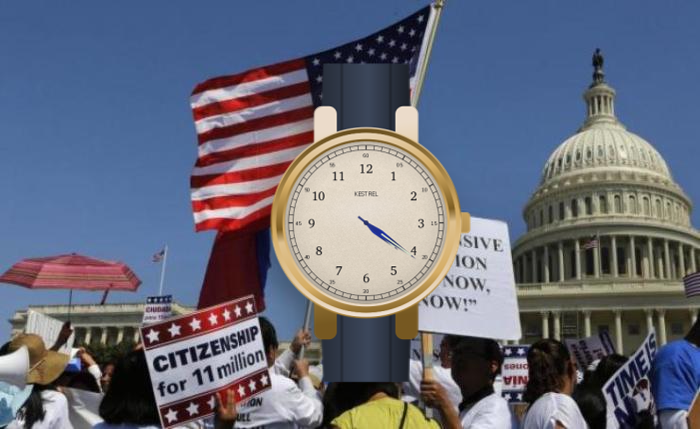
4.21
